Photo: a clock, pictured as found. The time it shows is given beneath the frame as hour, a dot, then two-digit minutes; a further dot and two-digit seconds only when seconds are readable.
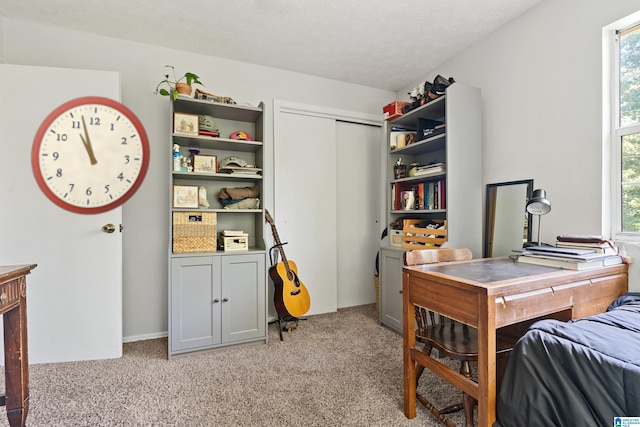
10.57
